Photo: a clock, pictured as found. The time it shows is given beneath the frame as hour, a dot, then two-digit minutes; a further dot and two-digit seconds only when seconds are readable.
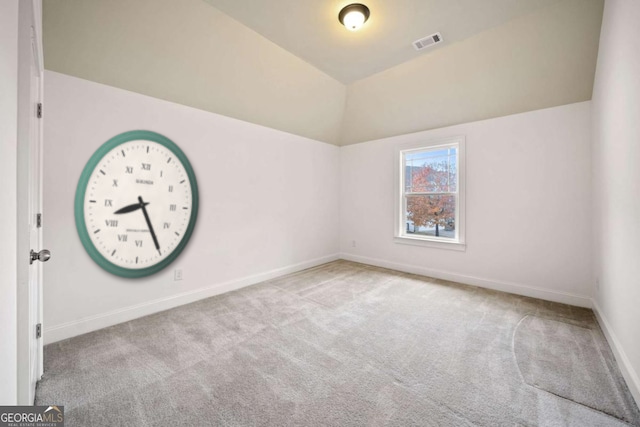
8.25
